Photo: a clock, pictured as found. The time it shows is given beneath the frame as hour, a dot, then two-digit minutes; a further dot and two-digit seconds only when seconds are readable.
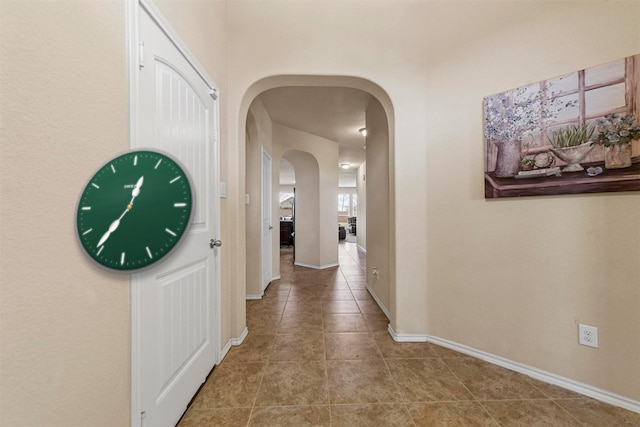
12.36
